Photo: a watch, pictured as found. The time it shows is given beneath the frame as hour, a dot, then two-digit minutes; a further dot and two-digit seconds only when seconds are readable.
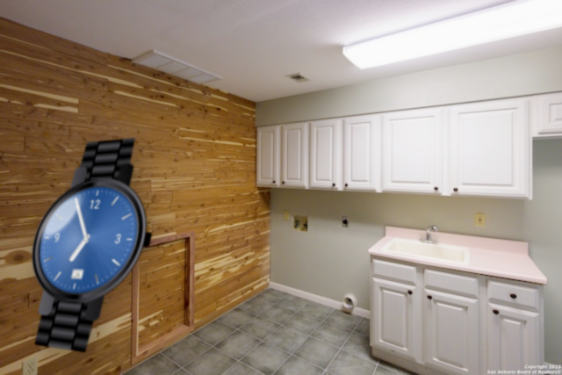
6.55
